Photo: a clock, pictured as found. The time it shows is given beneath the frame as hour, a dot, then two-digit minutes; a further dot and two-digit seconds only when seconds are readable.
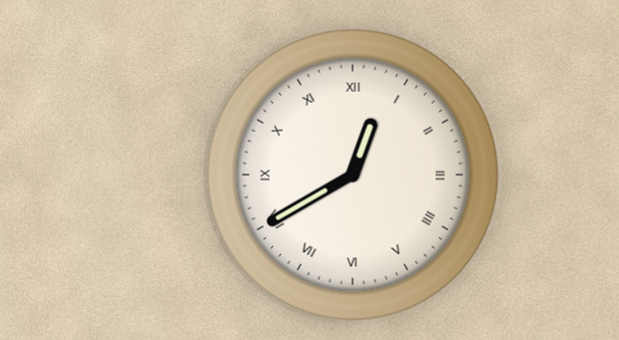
12.40
